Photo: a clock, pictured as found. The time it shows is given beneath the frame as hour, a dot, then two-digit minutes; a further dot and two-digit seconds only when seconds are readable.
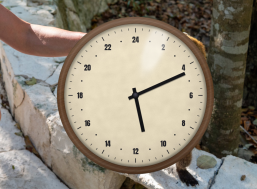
11.11
